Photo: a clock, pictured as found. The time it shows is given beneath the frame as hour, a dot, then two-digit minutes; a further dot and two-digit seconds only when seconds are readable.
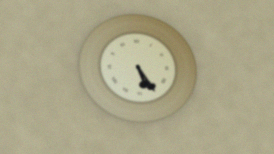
5.25
